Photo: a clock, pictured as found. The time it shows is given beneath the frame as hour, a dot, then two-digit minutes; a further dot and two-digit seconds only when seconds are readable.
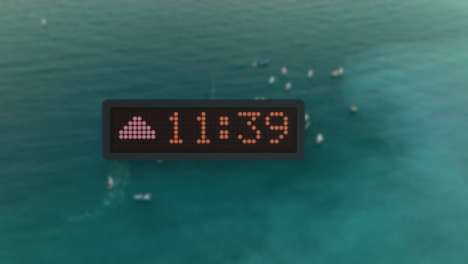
11.39
